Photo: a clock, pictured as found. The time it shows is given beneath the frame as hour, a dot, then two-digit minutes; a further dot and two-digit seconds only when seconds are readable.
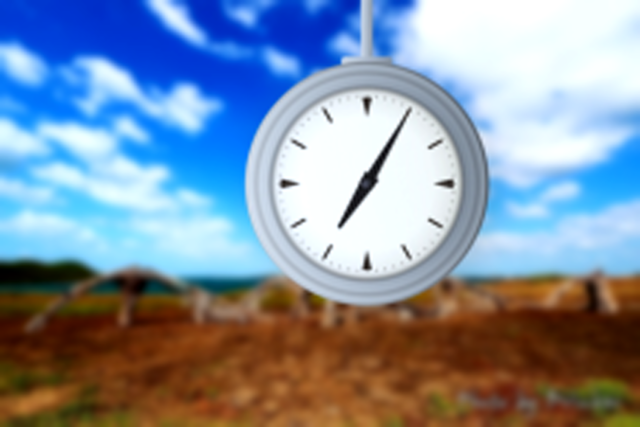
7.05
